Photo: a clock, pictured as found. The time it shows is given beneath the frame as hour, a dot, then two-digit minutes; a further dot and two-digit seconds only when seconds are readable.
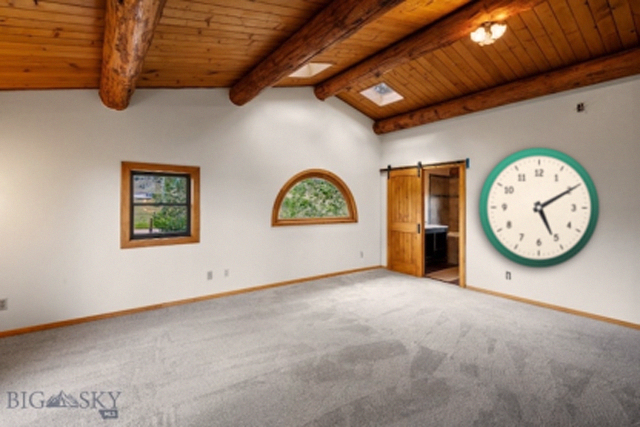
5.10
